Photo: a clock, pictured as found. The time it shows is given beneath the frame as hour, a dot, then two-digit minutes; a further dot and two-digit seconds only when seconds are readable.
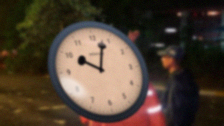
10.03
